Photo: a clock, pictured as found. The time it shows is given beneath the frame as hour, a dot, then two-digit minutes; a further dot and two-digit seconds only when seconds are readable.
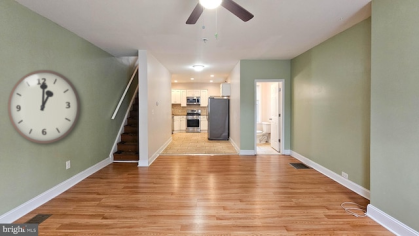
1.01
